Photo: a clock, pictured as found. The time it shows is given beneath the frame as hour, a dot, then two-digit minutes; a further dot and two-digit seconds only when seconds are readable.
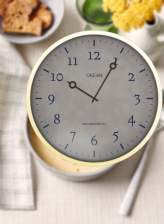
10.05
